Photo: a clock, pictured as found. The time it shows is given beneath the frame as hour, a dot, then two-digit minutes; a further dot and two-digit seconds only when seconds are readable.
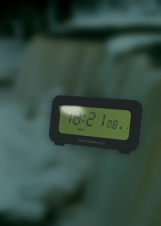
18.21.08
